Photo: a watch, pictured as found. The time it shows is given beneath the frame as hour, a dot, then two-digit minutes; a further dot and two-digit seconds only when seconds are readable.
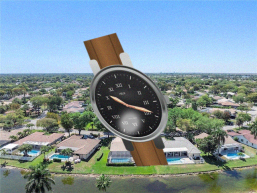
10.19
